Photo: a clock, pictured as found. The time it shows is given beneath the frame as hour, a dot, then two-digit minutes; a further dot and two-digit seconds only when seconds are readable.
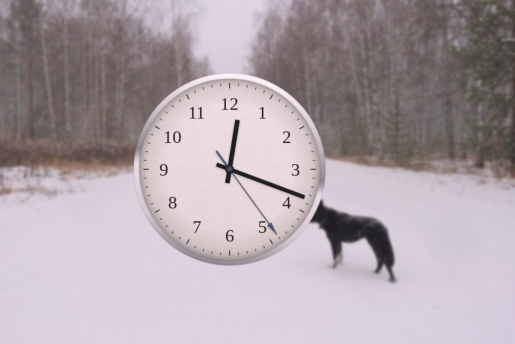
12.18.24
